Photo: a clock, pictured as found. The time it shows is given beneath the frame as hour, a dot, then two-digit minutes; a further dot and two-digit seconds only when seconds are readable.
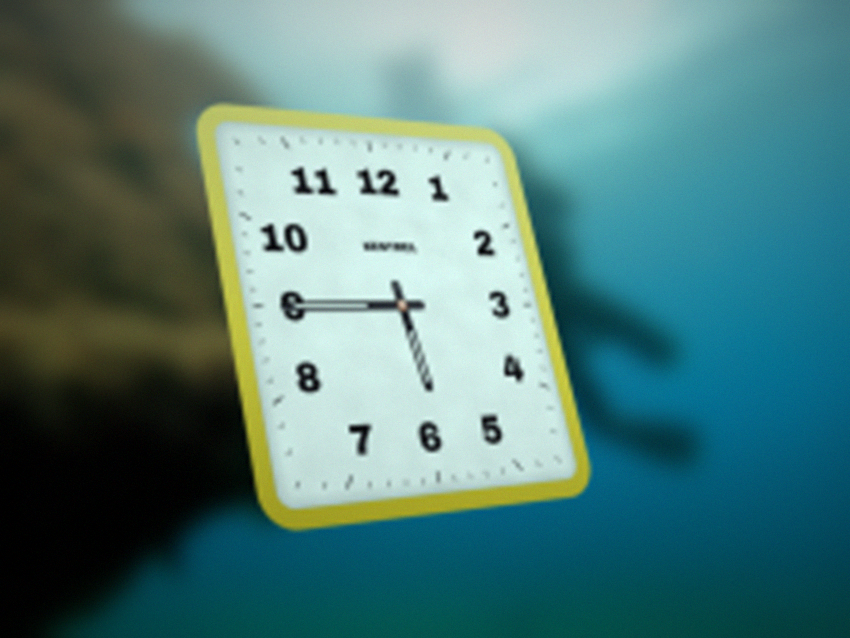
5.45
